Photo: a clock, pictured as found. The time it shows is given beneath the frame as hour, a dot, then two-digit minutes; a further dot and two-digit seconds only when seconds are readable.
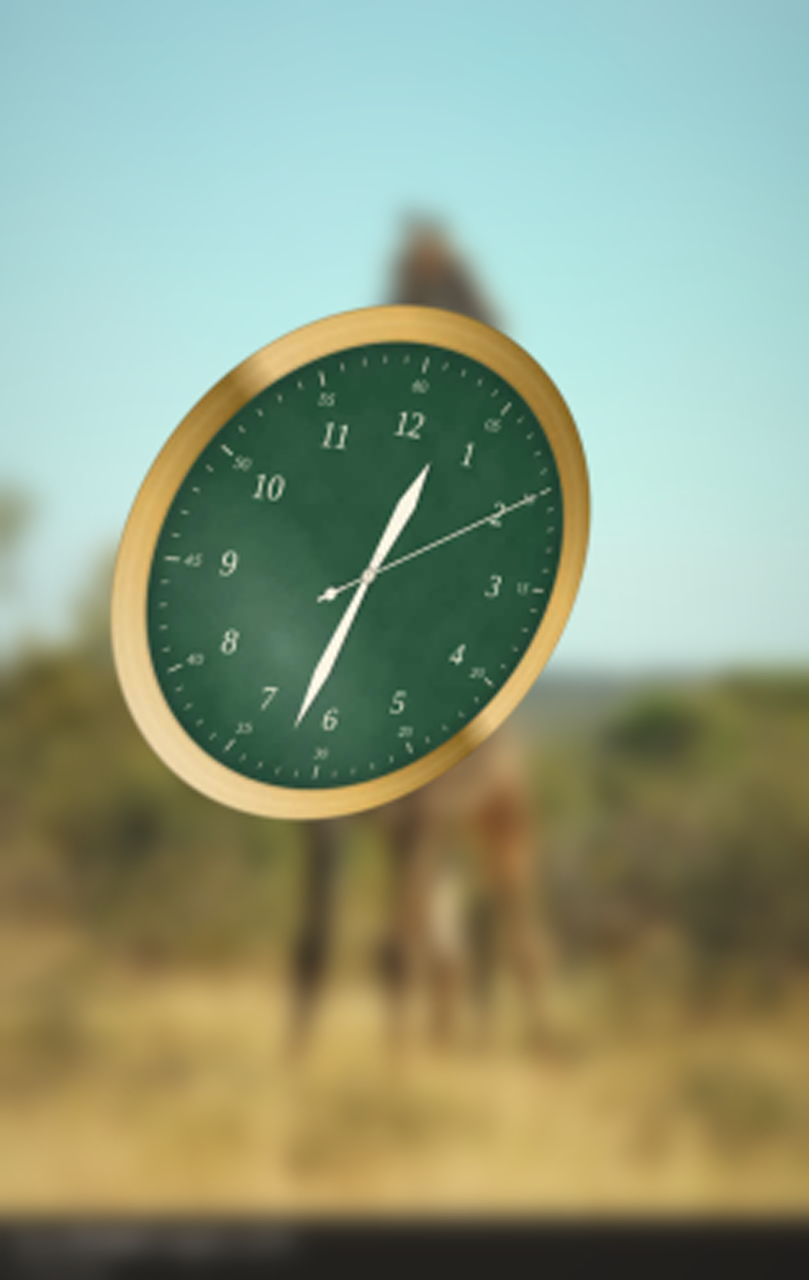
12.32.10
